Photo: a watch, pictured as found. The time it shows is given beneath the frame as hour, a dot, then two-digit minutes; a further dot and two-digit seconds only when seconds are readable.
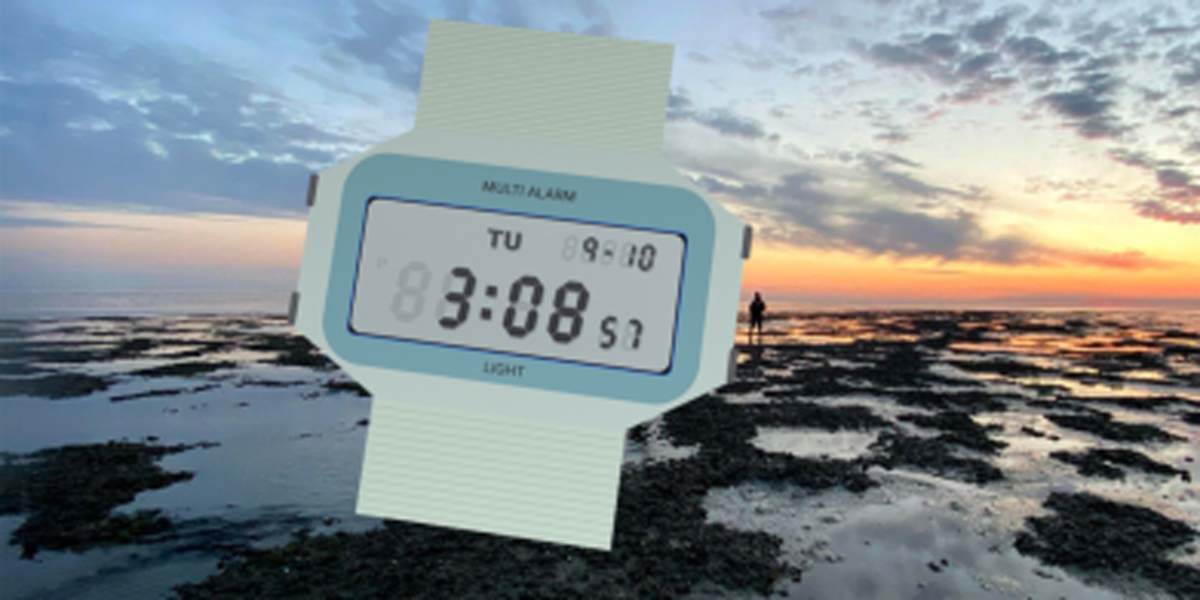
3.08.57
